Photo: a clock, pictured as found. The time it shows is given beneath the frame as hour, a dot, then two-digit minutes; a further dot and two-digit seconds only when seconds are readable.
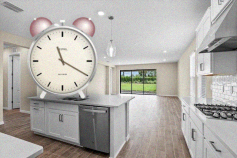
11.20
